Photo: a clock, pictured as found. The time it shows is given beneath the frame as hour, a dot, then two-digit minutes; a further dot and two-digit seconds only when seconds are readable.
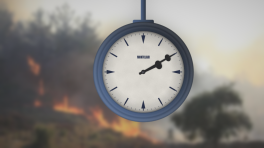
2.10
